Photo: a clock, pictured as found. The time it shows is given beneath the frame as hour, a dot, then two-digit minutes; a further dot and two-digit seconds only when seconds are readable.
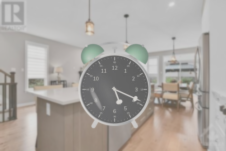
5.19
